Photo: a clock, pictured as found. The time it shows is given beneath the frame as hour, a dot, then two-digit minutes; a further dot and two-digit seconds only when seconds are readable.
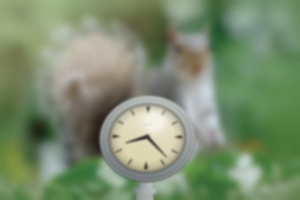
8.23
